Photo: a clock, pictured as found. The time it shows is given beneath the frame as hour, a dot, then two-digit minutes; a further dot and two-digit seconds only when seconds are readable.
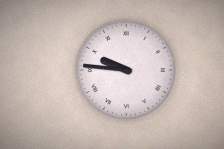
9.46
